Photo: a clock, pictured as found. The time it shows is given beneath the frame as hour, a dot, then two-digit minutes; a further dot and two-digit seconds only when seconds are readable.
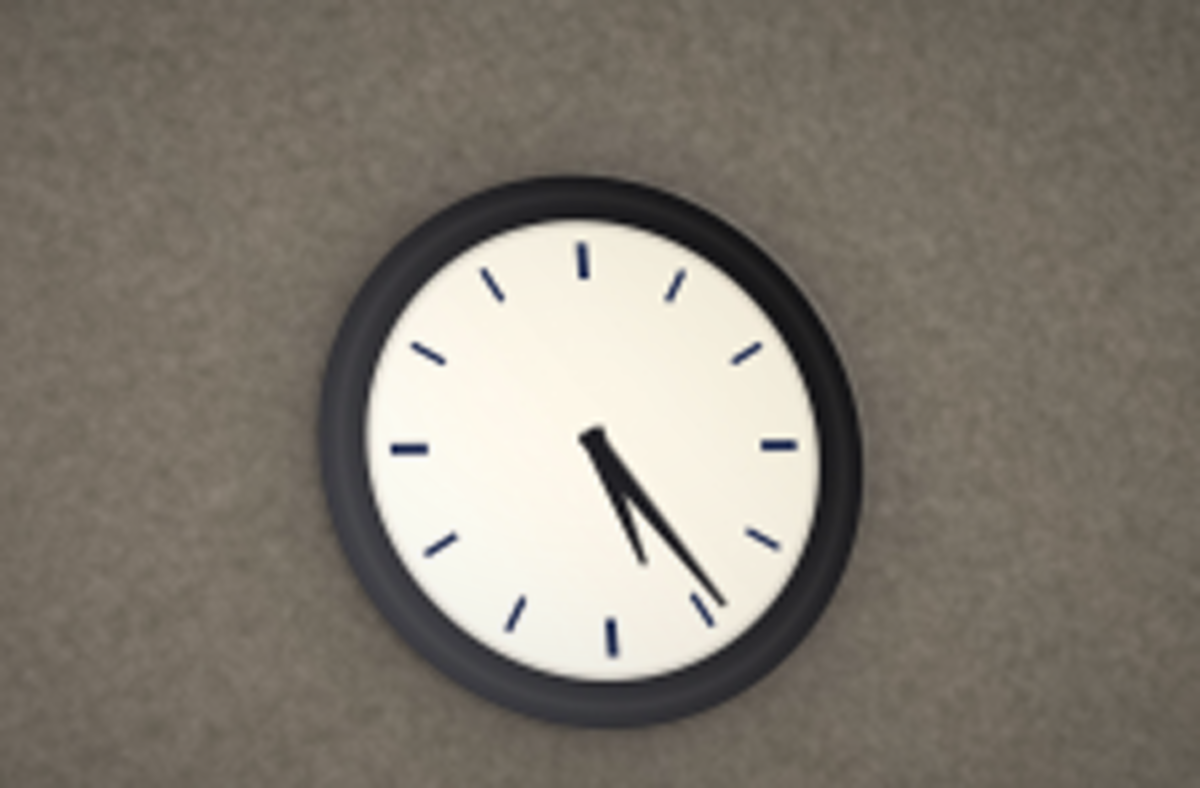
5.24
